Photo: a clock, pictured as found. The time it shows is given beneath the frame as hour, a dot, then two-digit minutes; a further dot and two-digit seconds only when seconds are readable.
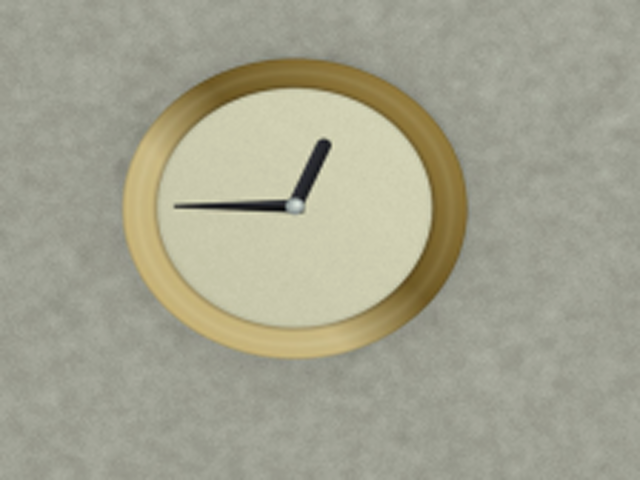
12.45
